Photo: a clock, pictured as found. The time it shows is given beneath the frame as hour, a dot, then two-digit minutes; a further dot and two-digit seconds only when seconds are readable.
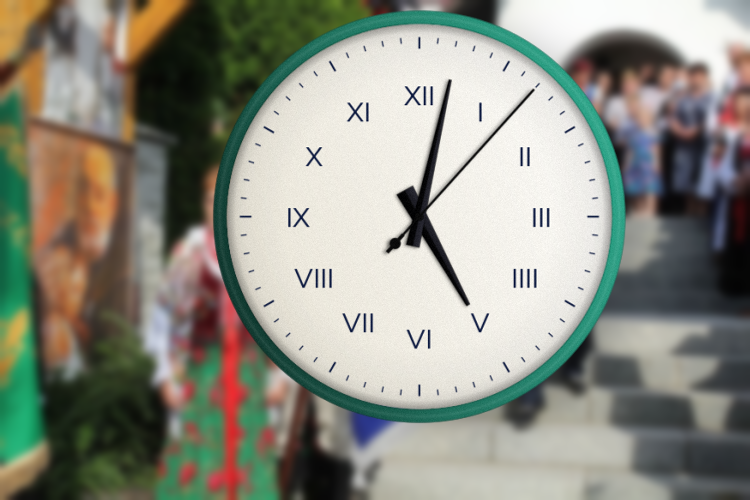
5.02.07
